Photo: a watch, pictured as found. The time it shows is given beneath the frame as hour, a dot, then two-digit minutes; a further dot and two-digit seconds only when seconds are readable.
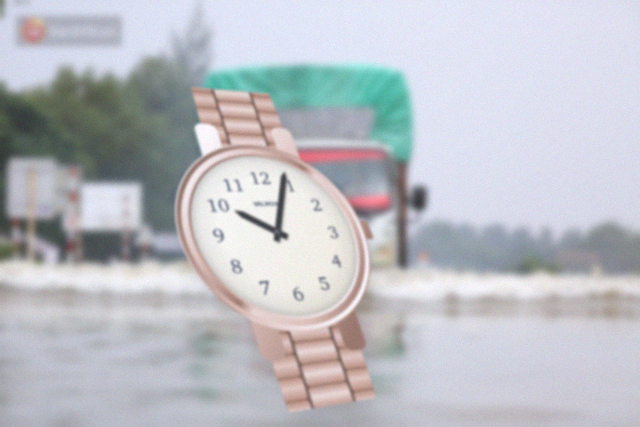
10.04
